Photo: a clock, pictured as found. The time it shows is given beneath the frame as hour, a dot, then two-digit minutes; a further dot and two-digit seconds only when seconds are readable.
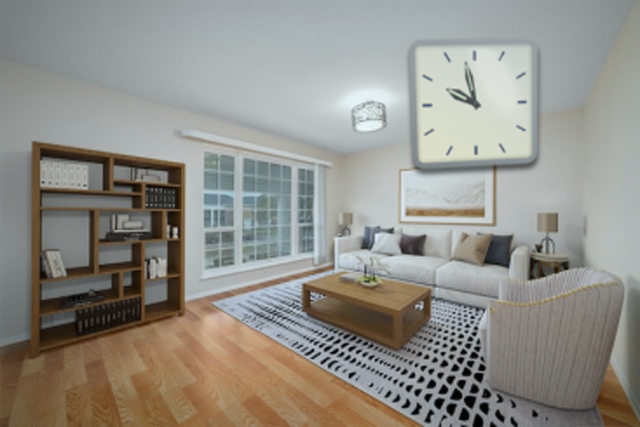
9.58
